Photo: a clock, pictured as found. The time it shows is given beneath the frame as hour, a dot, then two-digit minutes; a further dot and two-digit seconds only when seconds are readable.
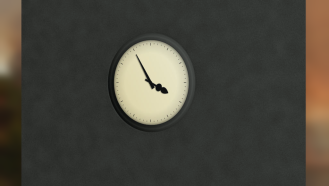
3.55
